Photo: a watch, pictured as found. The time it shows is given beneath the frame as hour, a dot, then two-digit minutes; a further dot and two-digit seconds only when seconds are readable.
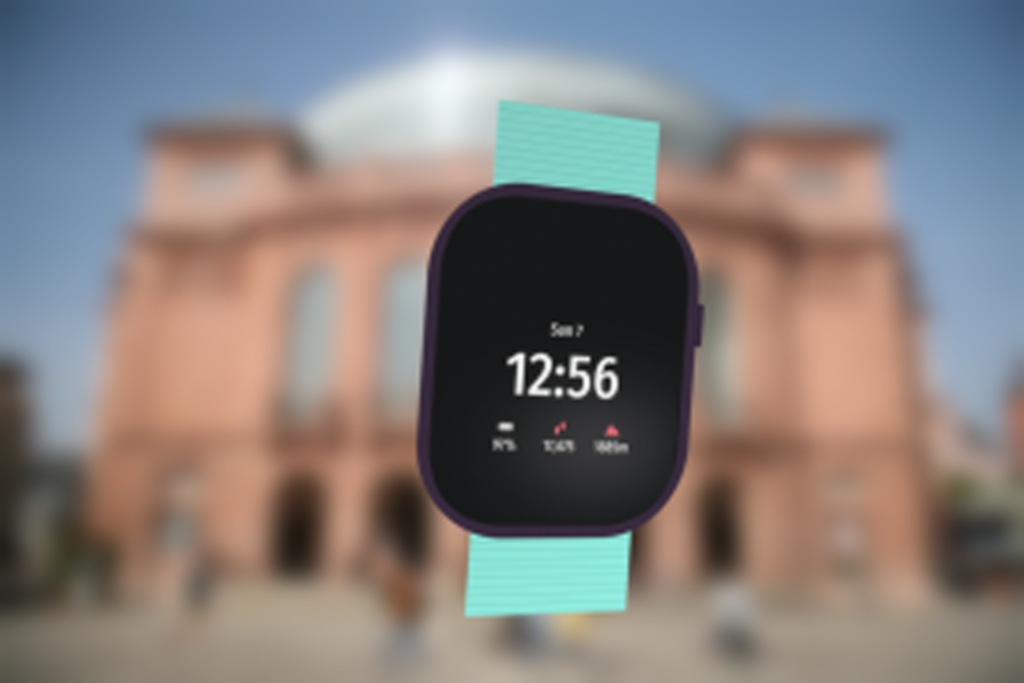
12.56
